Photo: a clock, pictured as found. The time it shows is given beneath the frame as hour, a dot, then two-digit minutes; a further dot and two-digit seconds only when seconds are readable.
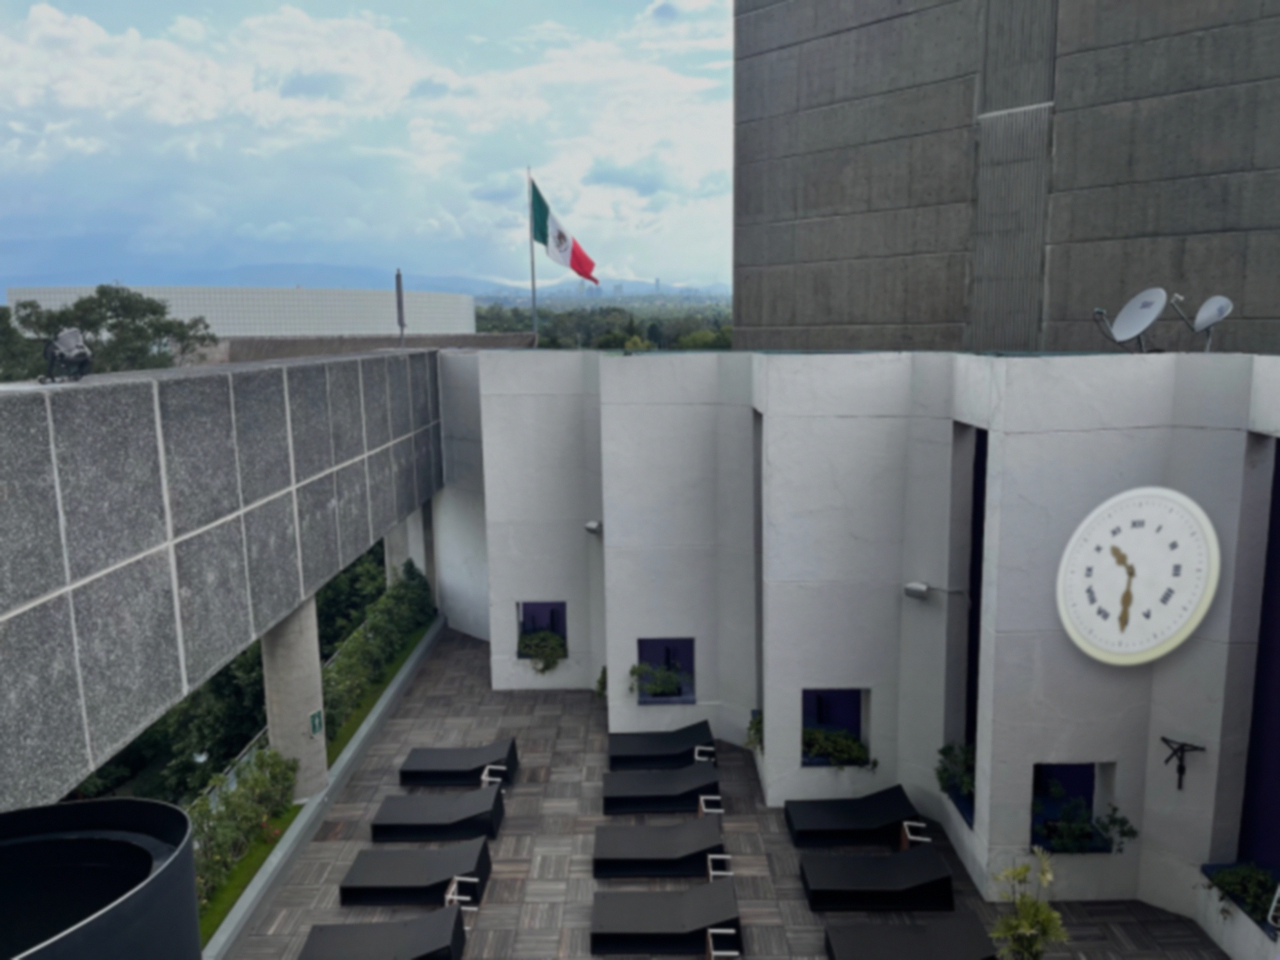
10.30
